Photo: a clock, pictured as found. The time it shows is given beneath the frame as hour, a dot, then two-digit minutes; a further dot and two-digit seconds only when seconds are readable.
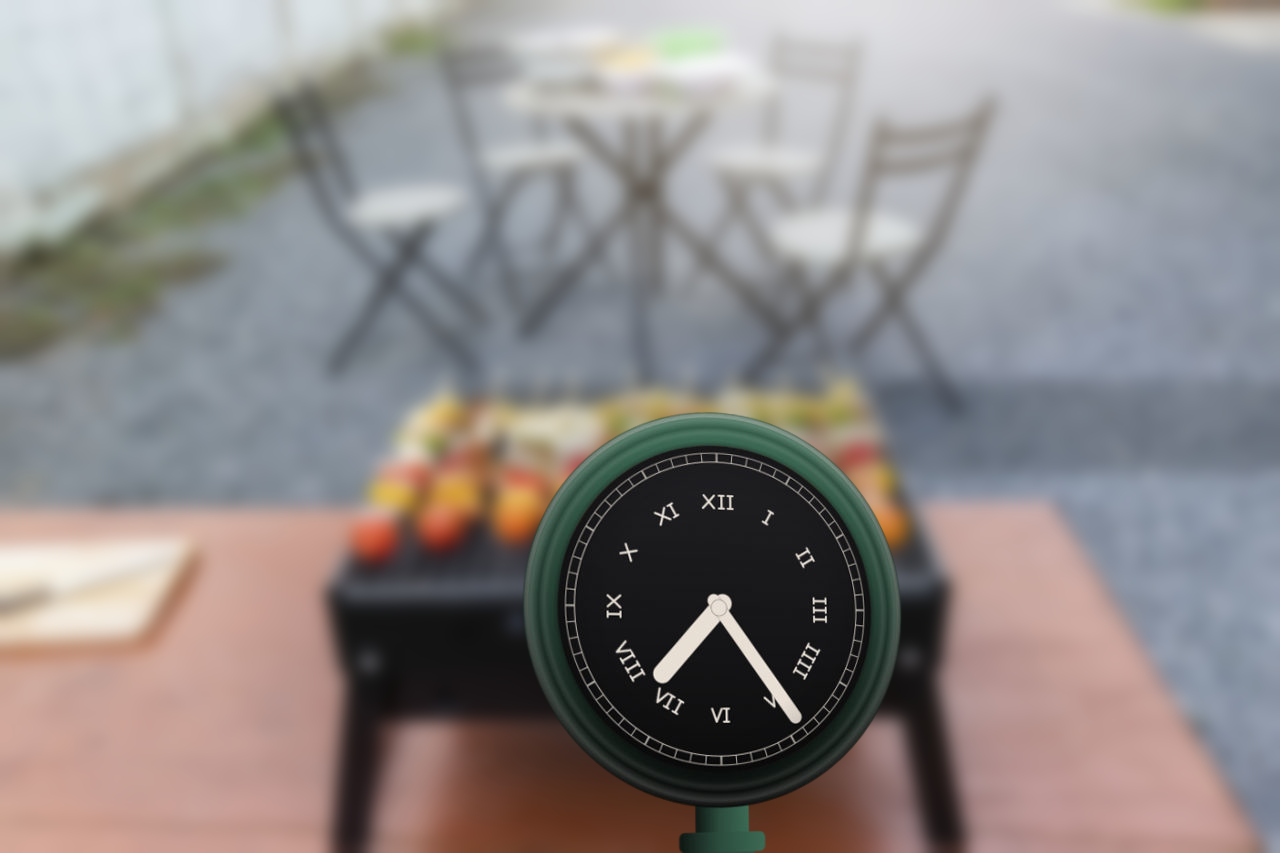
7.24
